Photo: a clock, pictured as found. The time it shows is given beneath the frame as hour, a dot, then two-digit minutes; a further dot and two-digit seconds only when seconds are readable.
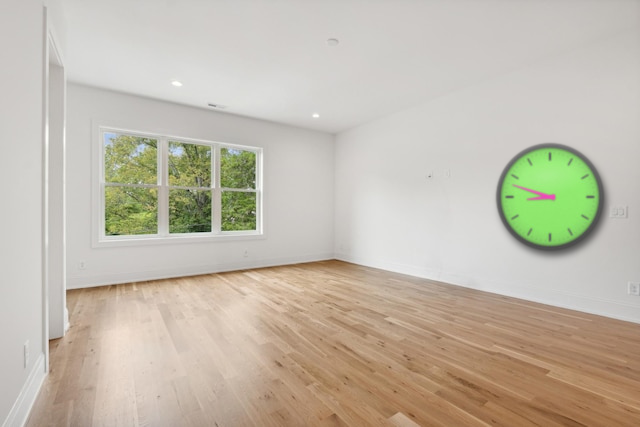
8.48
